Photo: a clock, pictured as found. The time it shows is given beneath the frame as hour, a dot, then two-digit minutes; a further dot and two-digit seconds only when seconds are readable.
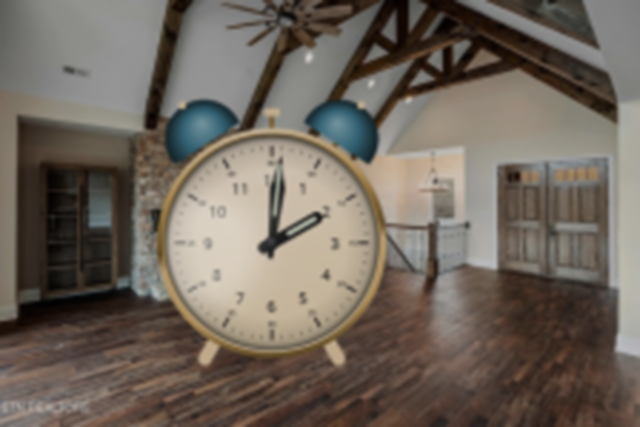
2.01
